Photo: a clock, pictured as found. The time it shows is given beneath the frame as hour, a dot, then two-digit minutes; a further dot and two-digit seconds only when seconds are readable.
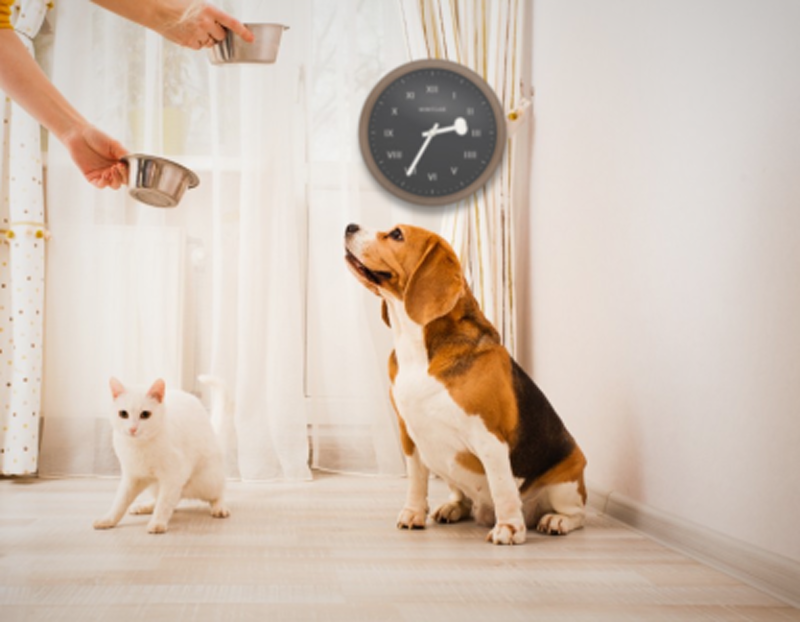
2.35
